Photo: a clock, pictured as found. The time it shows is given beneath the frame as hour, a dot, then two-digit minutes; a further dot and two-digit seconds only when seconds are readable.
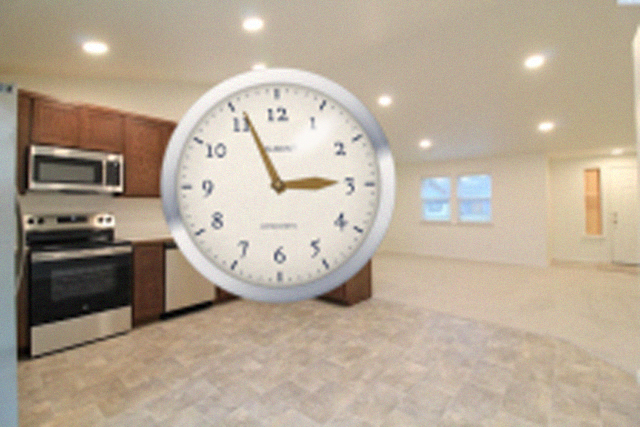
2.56
